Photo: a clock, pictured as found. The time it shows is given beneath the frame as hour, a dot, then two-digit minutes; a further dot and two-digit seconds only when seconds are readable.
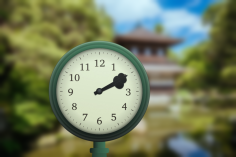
2.10
